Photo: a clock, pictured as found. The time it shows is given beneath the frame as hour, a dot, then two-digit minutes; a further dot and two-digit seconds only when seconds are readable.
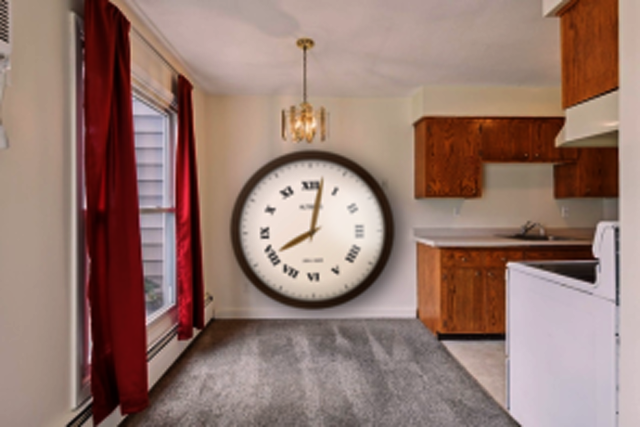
8.02
